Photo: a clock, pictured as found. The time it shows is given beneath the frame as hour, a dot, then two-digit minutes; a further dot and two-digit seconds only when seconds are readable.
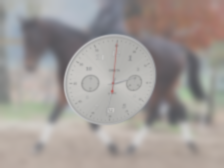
2.31
